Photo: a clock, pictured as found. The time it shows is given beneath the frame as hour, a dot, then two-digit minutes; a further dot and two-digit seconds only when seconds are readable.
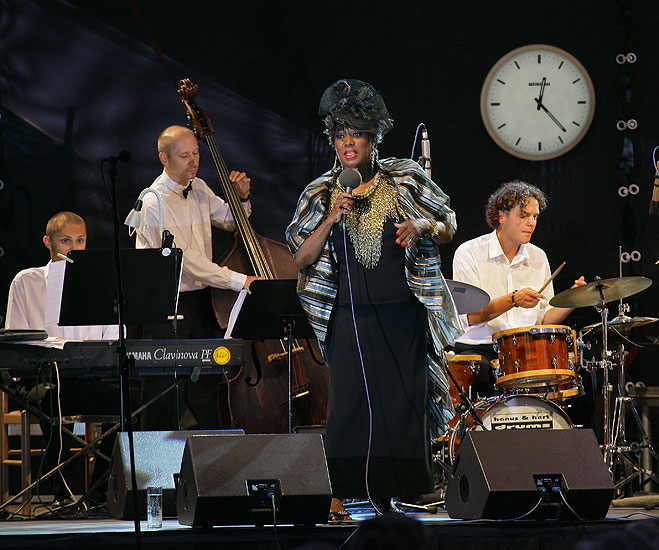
12.23
